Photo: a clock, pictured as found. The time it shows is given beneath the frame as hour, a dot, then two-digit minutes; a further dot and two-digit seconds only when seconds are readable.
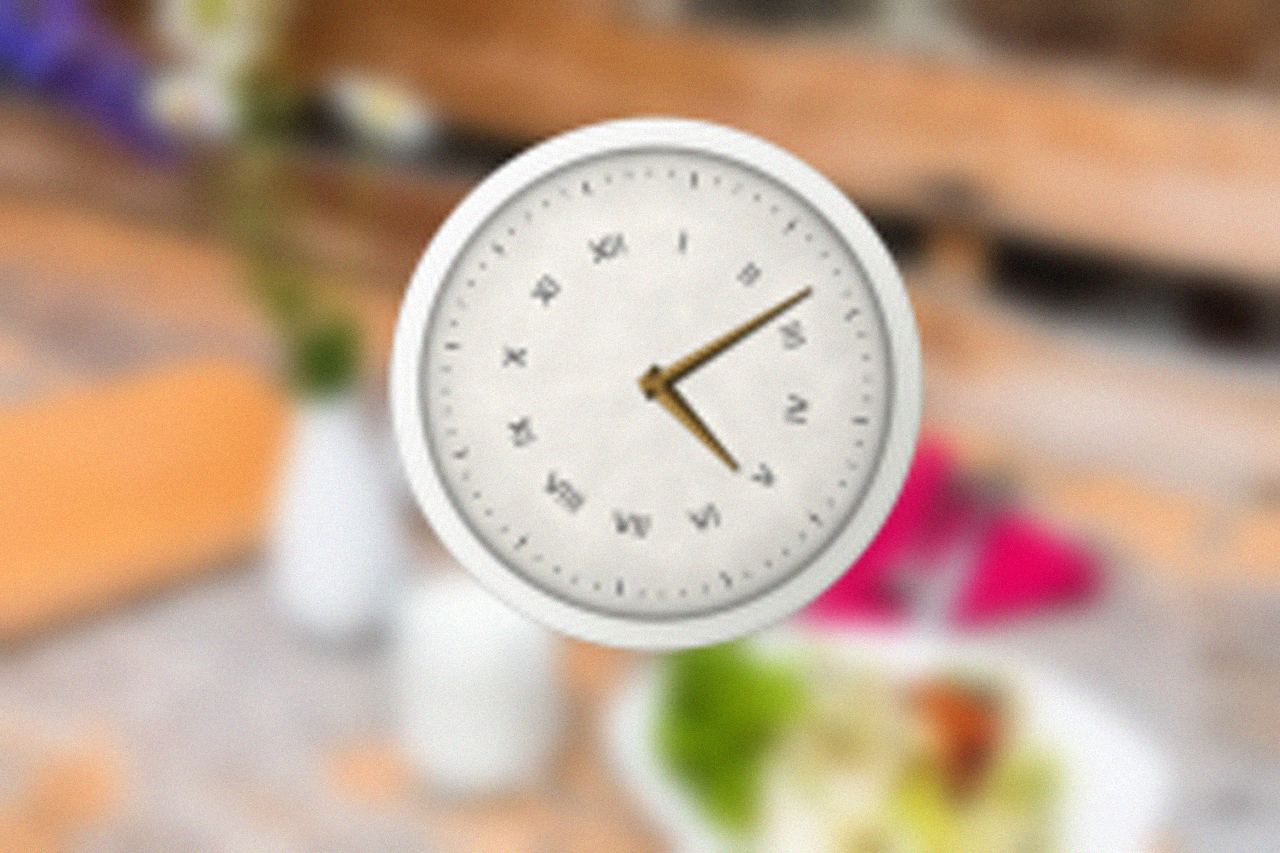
5.13
